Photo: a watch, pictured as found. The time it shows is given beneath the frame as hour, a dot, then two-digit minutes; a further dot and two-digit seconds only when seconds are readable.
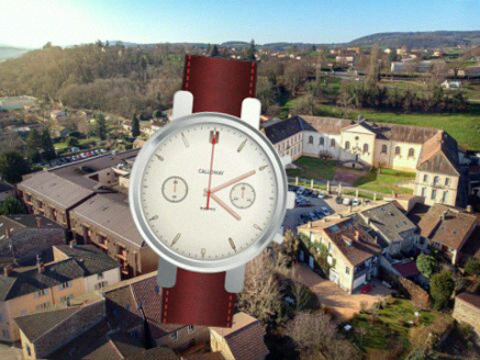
4.10
